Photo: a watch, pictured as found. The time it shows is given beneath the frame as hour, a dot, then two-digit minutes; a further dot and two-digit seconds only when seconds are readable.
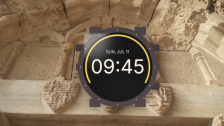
9.45
